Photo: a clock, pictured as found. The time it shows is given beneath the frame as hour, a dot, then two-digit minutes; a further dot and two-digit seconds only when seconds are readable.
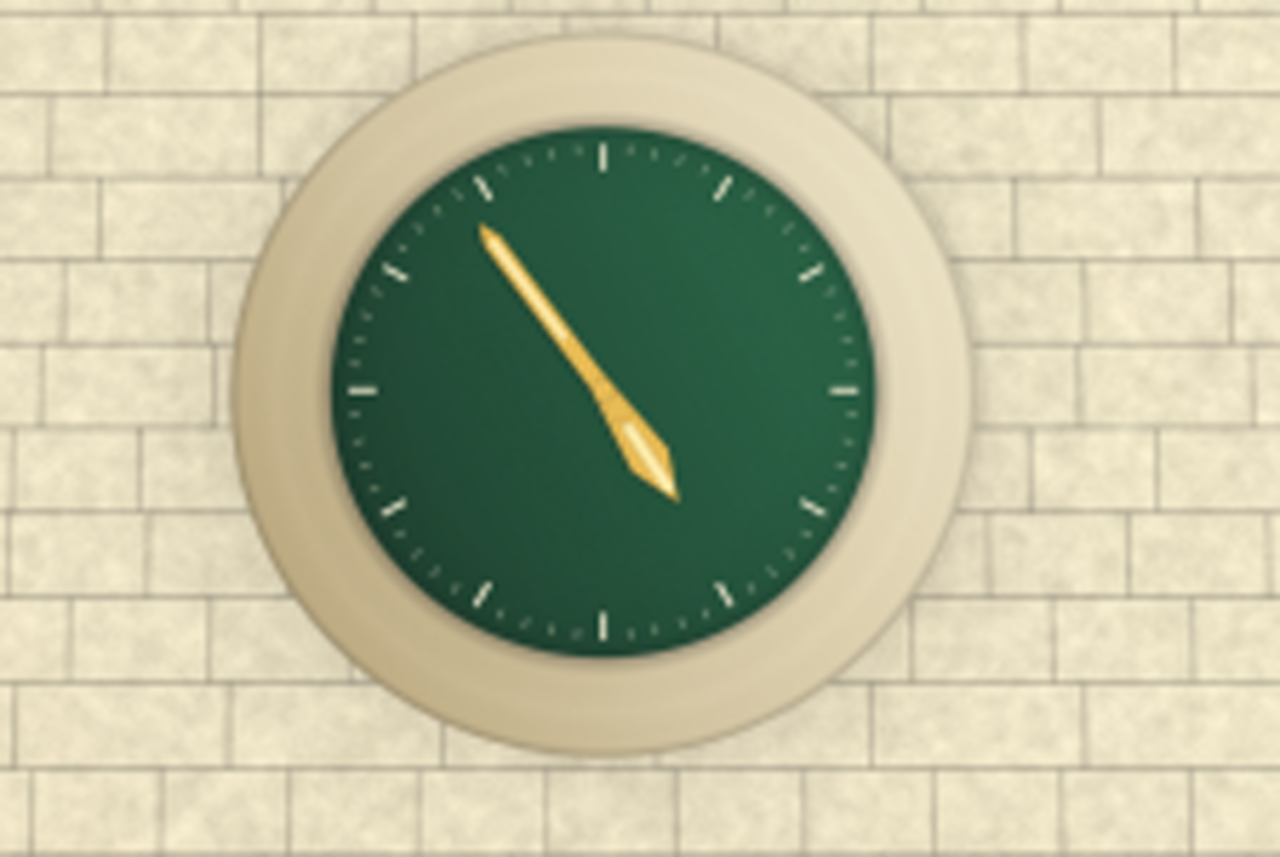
4.54
